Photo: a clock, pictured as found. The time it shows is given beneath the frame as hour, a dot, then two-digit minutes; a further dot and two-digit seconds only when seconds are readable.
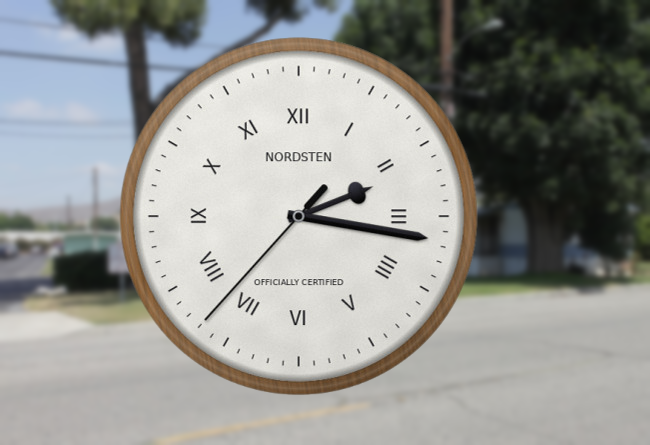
2.16.37
